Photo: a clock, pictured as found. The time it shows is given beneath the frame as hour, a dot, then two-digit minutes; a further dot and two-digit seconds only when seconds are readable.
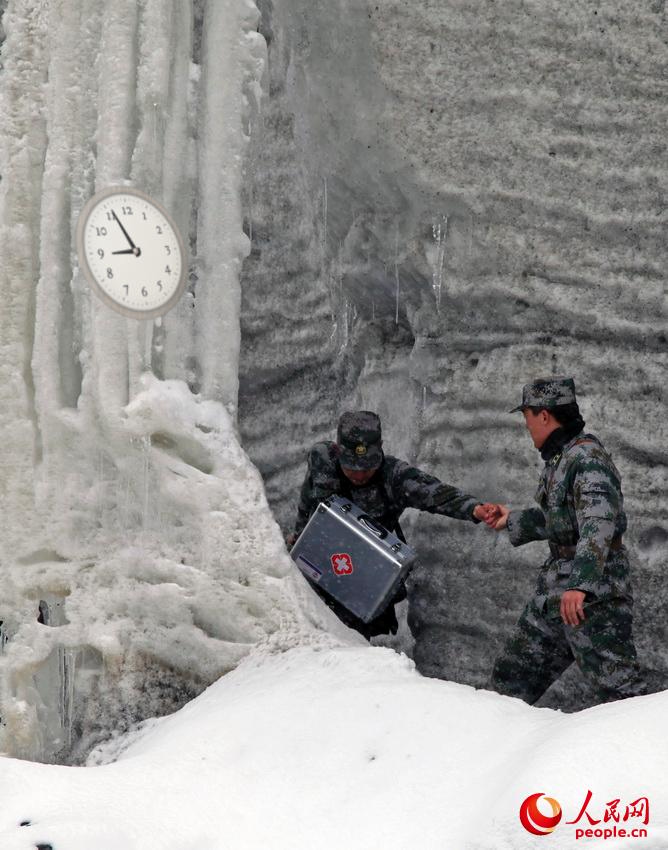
8.56
